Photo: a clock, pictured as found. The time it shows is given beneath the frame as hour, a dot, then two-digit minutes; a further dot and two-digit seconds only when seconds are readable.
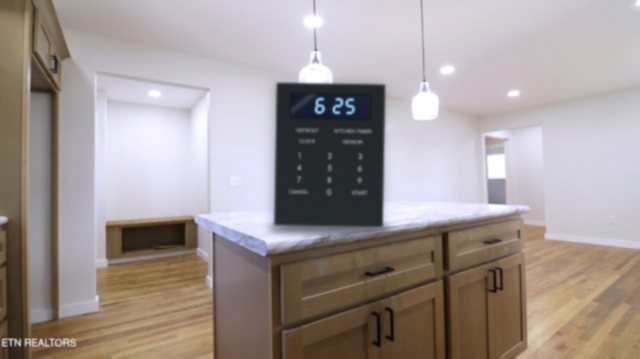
6.25
